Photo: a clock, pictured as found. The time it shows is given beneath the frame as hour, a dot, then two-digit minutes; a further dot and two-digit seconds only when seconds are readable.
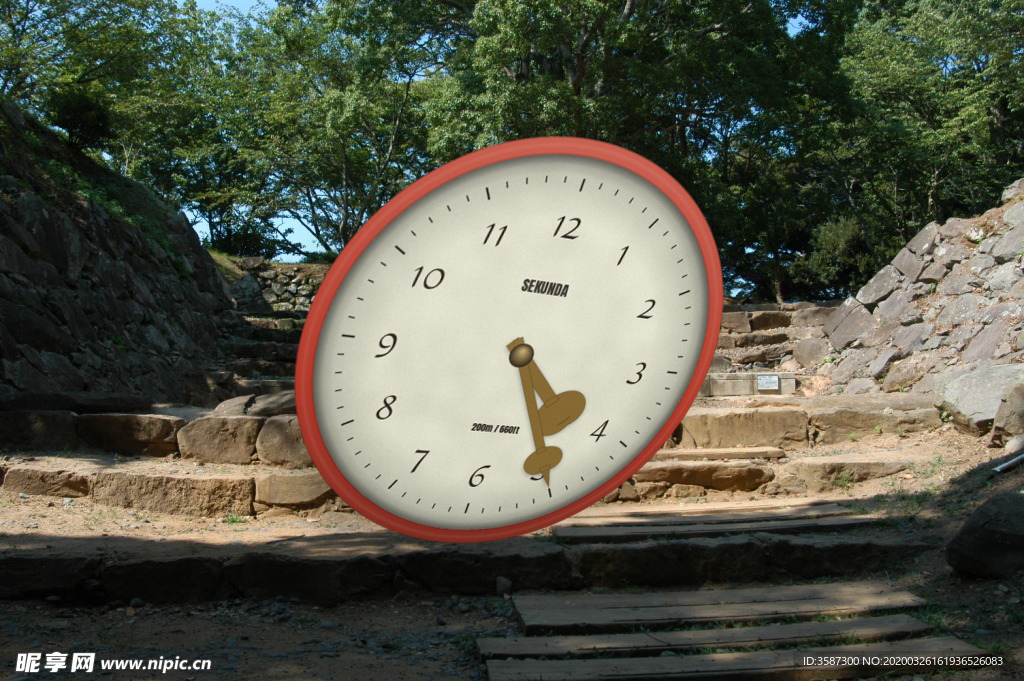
4.25
